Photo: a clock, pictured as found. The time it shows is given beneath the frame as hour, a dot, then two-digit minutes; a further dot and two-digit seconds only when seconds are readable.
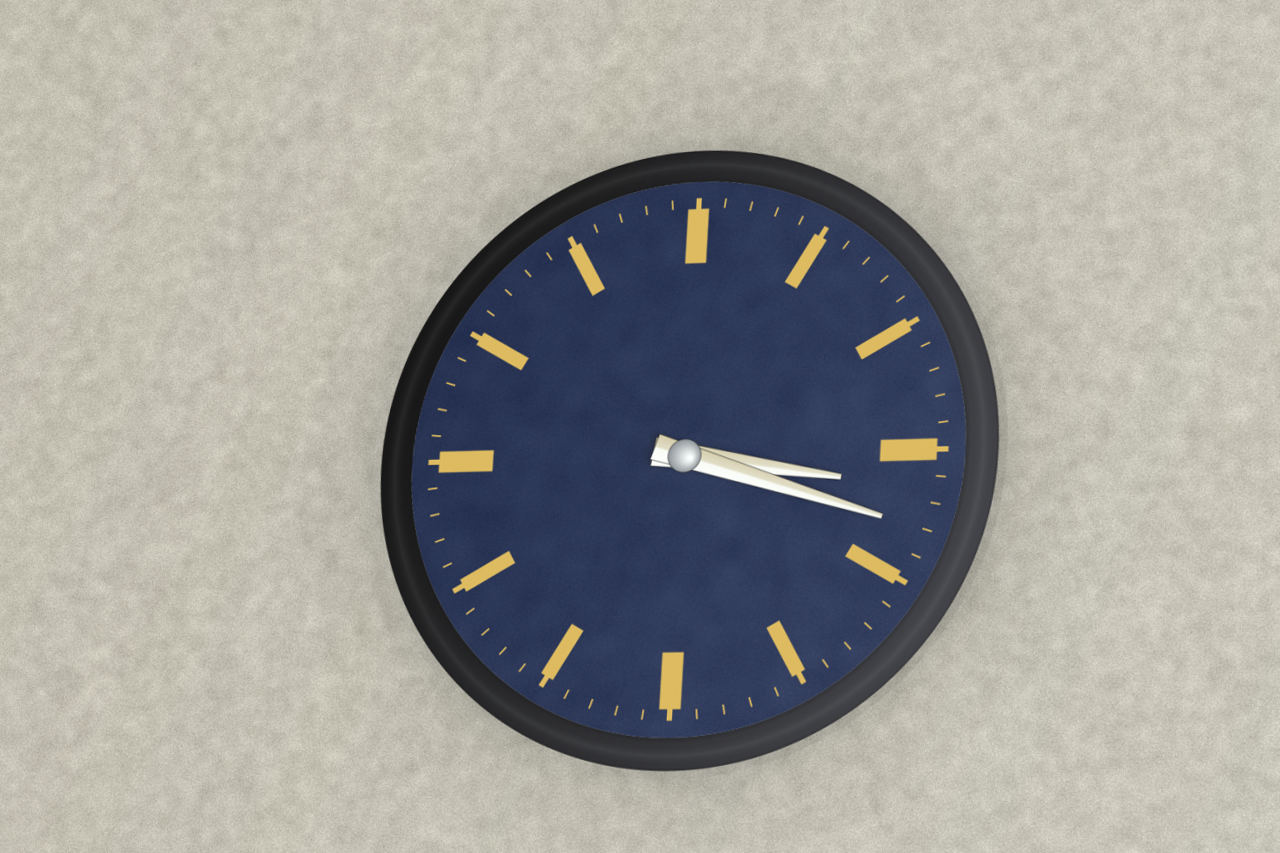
3.18
